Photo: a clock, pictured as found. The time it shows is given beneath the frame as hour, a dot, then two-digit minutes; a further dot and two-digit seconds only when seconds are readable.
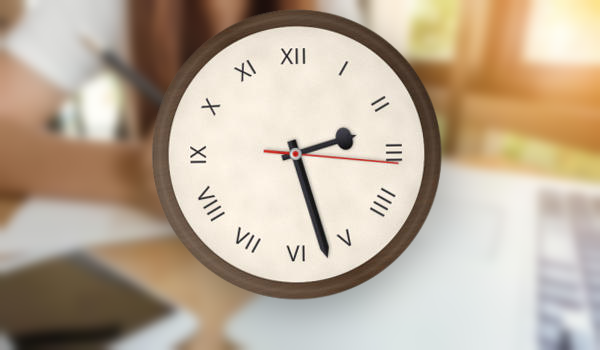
2.27.16
